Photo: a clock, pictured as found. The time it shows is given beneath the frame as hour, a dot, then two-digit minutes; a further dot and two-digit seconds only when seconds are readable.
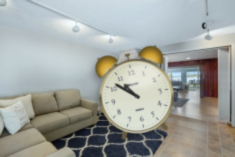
10.52
